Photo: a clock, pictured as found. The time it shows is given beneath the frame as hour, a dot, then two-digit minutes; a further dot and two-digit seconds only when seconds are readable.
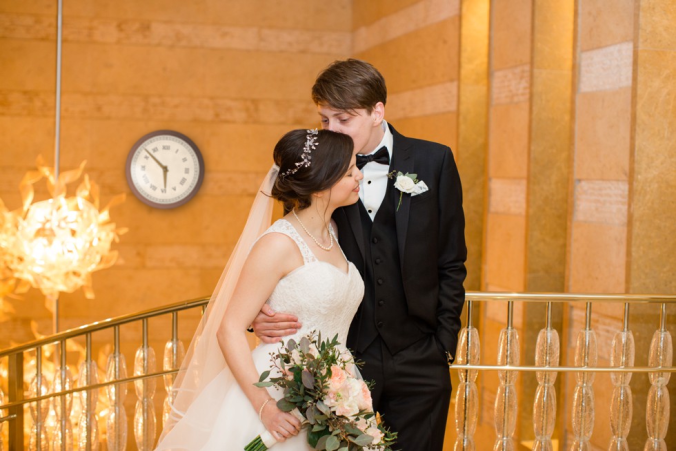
5.52
